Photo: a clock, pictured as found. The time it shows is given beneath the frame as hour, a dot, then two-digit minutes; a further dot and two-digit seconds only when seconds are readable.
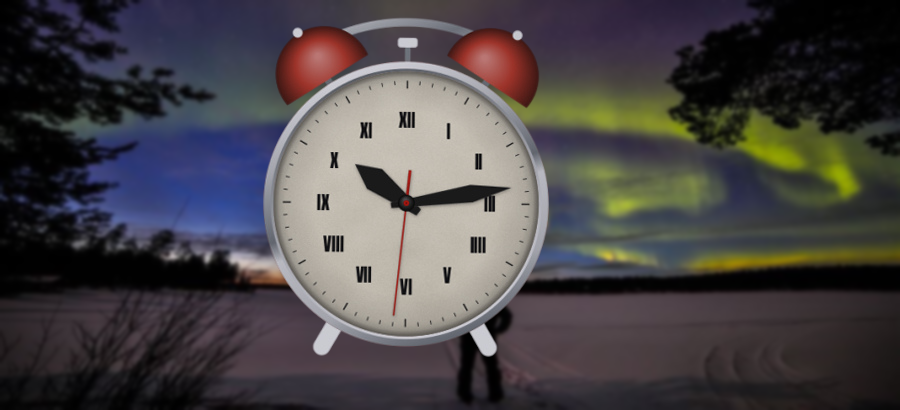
10.13.31
